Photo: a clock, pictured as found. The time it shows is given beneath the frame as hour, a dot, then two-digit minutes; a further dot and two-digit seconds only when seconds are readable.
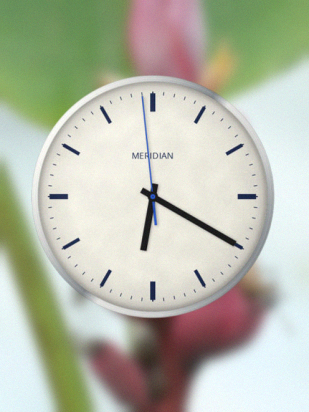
6.19.59
